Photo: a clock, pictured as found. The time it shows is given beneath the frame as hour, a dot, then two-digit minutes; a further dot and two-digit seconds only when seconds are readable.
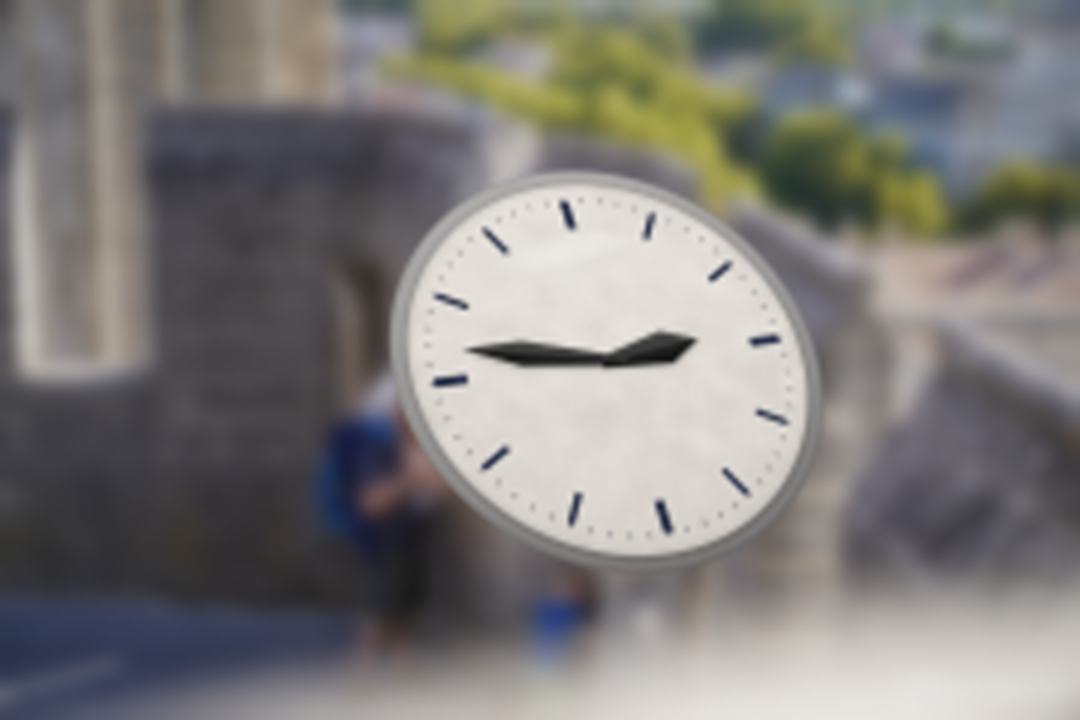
2.47
